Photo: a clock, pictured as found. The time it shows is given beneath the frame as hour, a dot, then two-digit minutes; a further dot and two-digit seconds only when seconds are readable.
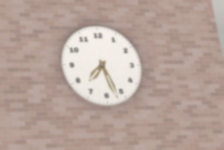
7.27
